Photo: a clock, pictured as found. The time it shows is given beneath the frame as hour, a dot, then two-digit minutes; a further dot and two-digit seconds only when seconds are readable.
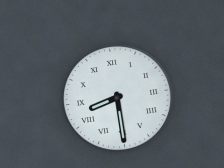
8.30
